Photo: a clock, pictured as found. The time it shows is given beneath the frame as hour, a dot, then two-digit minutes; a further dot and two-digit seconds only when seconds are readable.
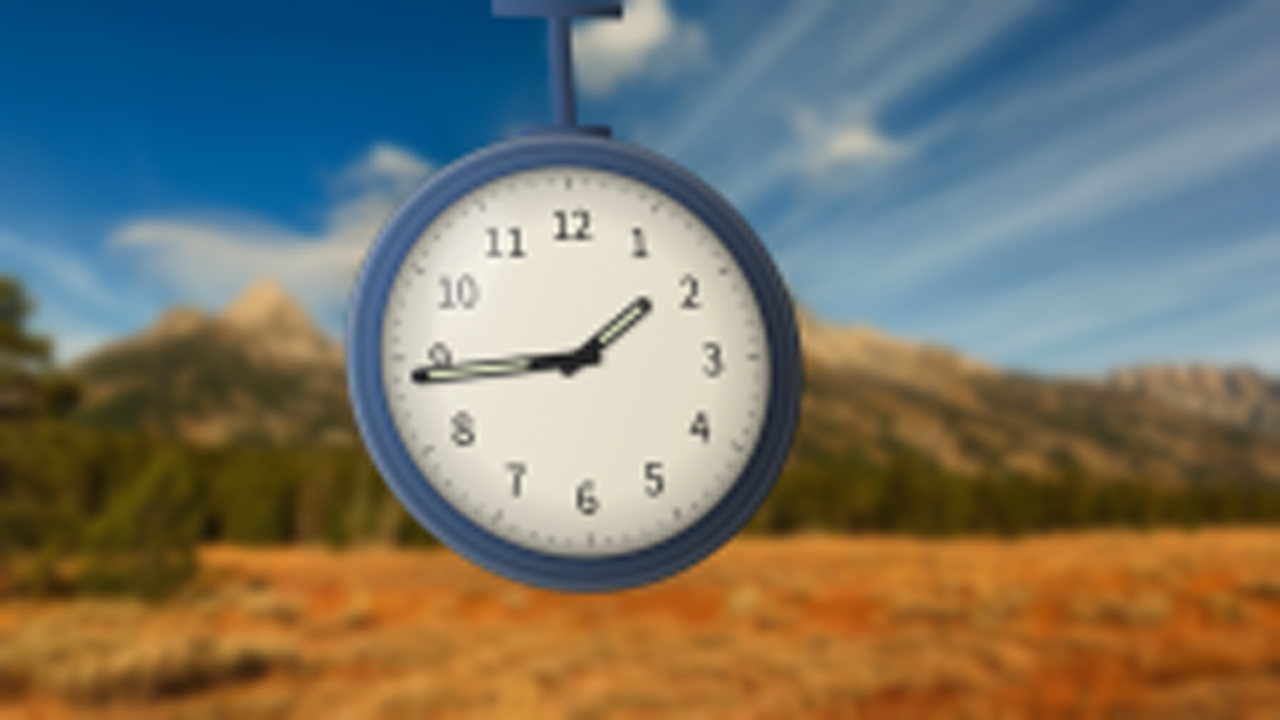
1.44
